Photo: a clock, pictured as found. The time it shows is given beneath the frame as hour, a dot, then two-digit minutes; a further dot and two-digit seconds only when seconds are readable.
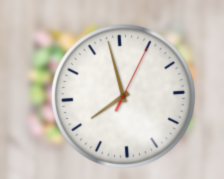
7.58.05
